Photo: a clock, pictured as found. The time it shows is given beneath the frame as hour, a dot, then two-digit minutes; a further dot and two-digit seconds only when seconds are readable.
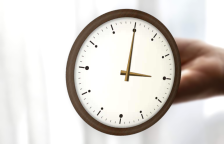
3.00
